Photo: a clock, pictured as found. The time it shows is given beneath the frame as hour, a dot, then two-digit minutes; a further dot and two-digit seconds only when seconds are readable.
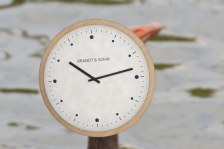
10.13
